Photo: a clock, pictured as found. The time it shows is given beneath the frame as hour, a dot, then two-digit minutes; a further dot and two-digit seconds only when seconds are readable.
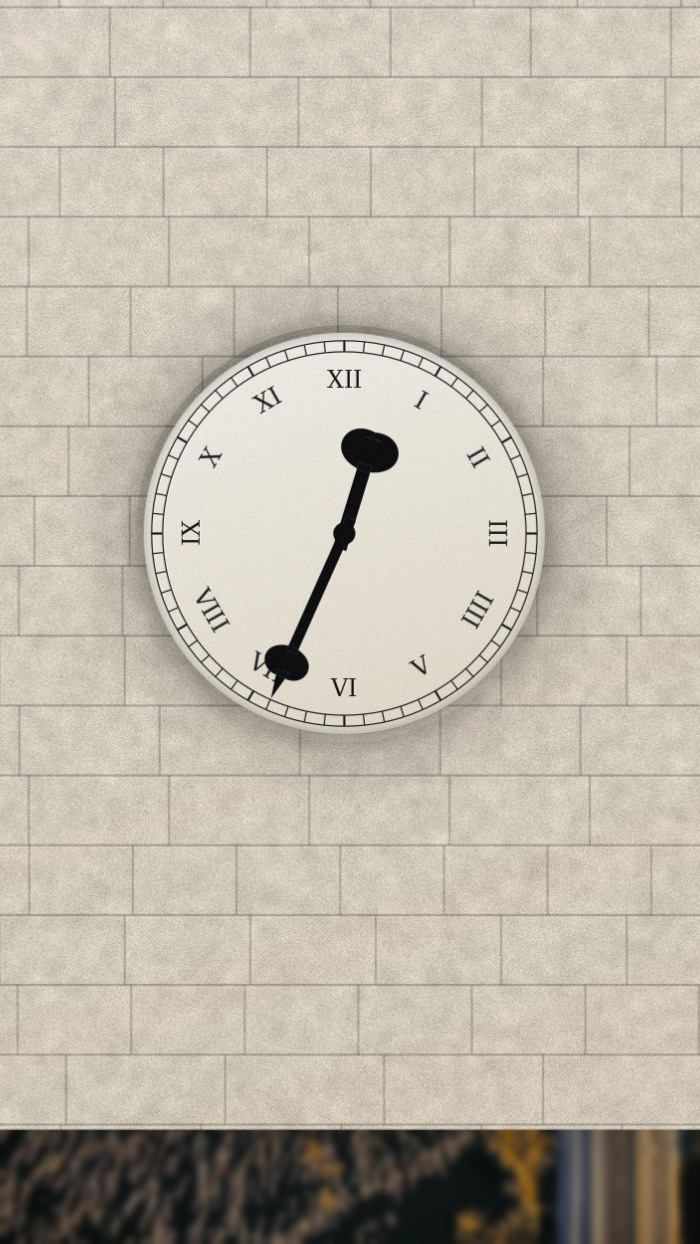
12.34
